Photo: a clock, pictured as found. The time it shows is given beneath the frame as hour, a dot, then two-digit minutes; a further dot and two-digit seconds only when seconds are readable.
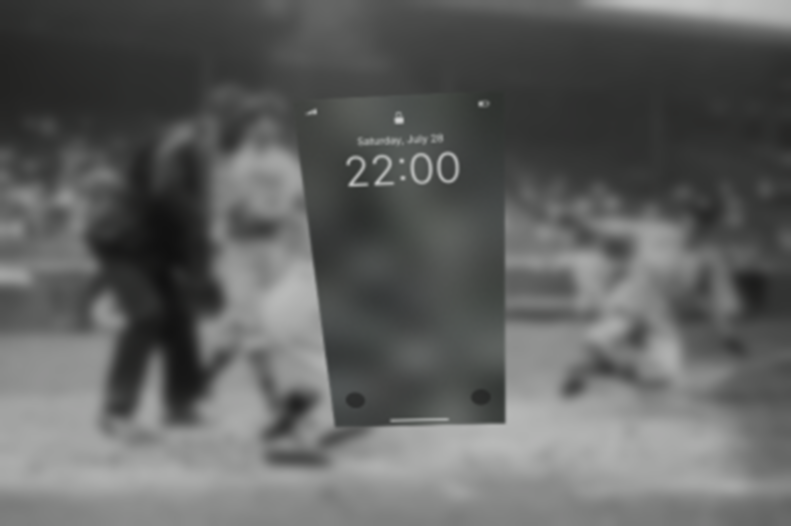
22.00
